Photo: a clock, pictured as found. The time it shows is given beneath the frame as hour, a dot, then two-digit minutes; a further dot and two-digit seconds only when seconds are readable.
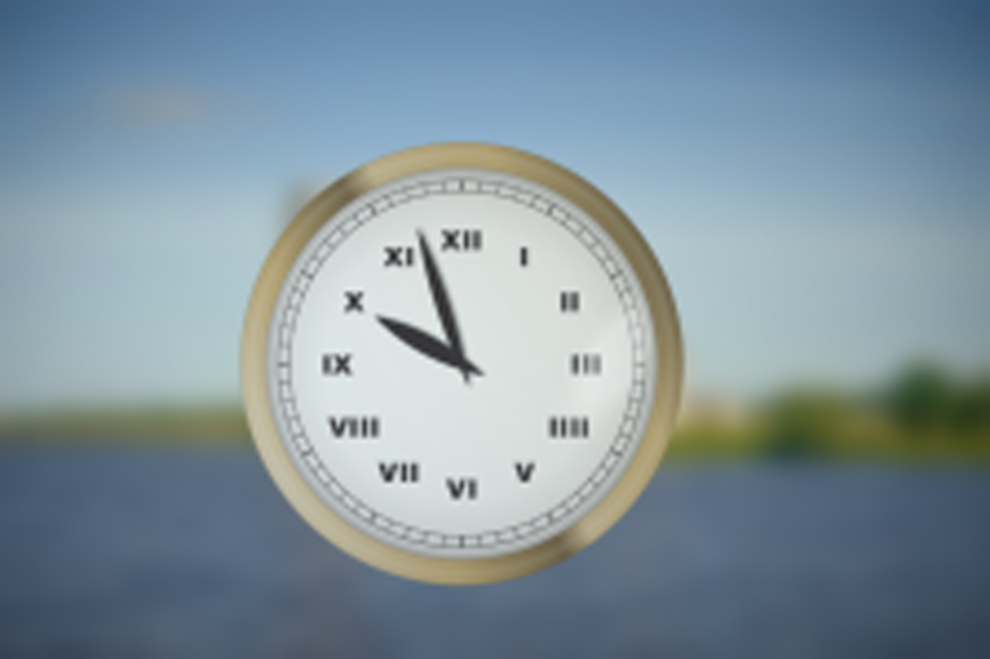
9.57
